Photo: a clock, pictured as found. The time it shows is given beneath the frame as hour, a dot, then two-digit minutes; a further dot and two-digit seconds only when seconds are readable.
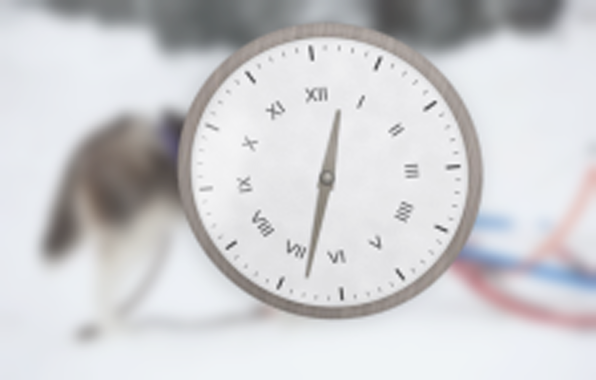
12.33
